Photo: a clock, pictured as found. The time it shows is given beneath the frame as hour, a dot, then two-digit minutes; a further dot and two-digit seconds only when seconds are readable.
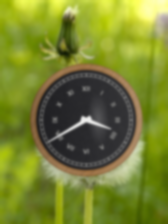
3.40
